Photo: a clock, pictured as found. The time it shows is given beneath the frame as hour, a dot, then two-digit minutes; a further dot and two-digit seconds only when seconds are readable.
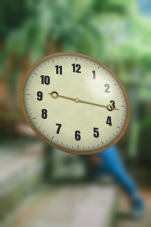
9.16
